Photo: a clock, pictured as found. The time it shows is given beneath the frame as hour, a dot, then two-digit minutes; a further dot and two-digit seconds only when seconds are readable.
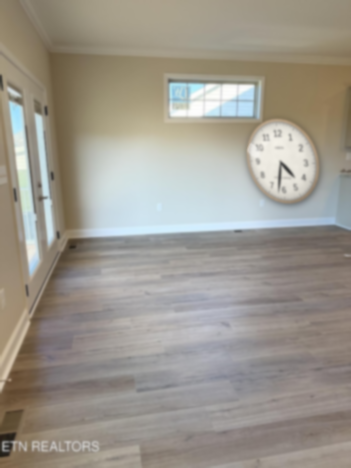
4.32
